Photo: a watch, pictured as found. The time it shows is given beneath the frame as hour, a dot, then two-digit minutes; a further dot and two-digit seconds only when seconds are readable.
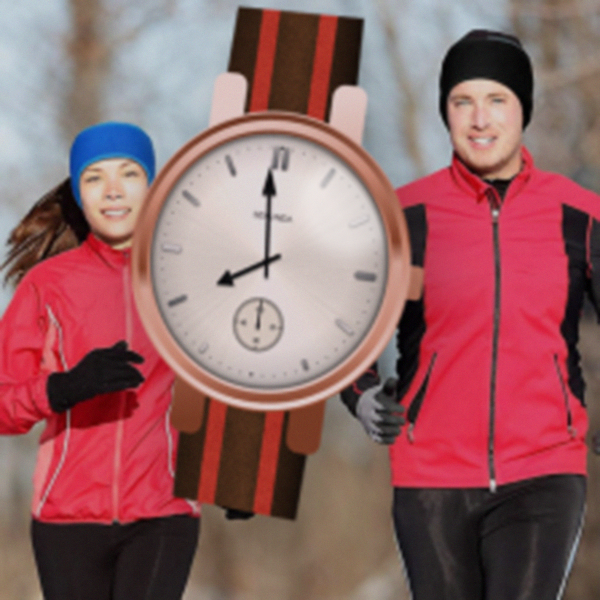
7.59
